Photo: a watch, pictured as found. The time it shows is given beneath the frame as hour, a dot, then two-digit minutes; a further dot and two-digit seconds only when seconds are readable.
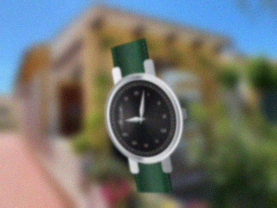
9.03
